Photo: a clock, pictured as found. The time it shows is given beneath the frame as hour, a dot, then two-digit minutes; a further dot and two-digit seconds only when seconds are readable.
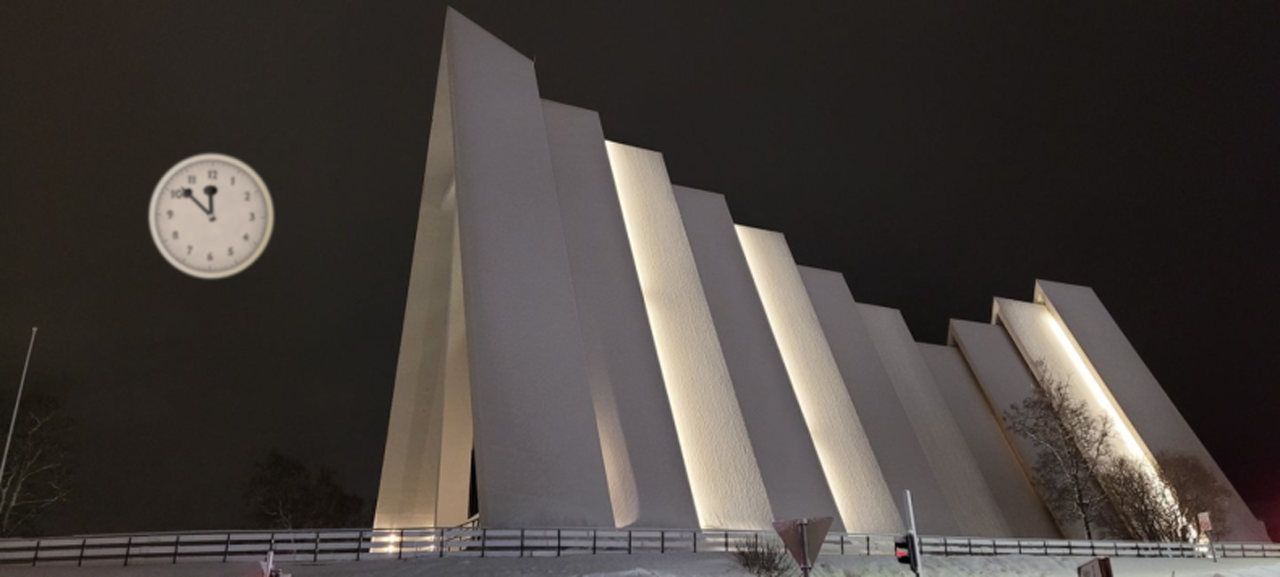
11.52
